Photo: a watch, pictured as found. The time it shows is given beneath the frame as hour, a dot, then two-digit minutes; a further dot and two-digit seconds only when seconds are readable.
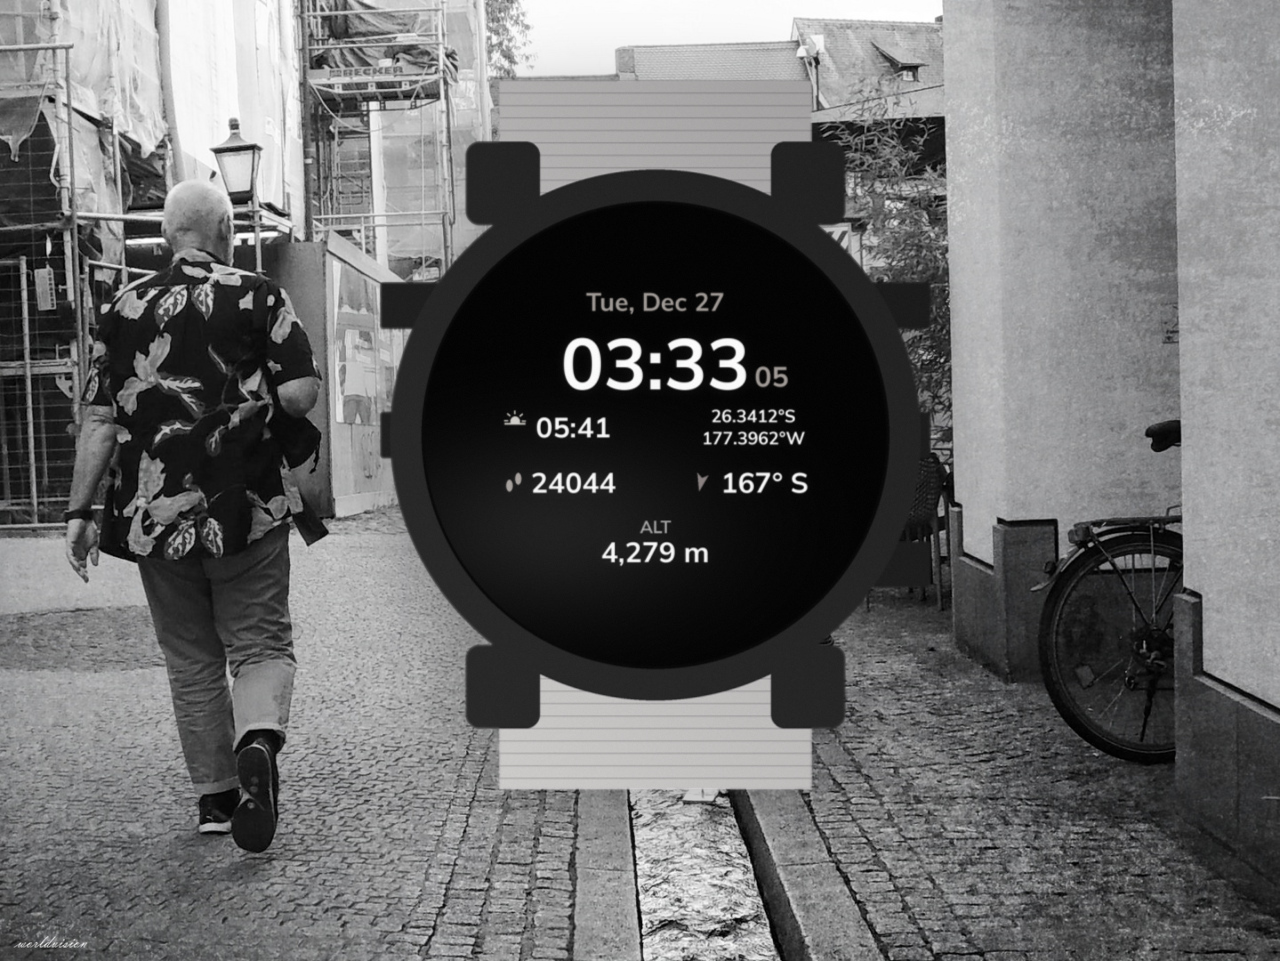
3.33.05
